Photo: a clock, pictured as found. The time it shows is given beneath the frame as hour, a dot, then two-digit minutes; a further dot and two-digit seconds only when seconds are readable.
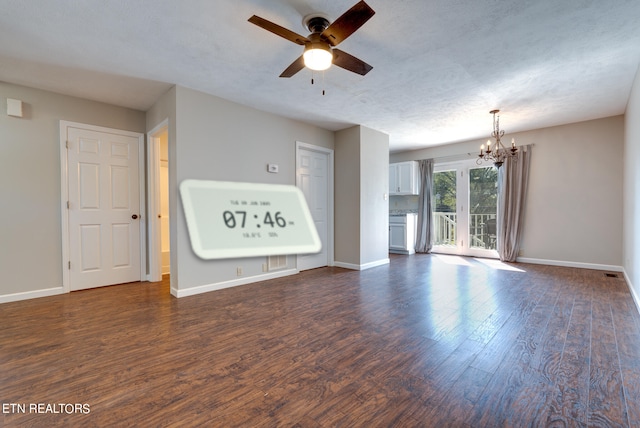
7.46
